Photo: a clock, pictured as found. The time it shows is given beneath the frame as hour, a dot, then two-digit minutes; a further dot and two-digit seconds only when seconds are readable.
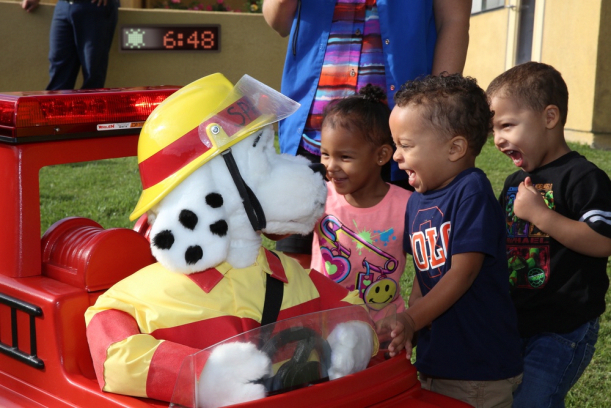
6.48
